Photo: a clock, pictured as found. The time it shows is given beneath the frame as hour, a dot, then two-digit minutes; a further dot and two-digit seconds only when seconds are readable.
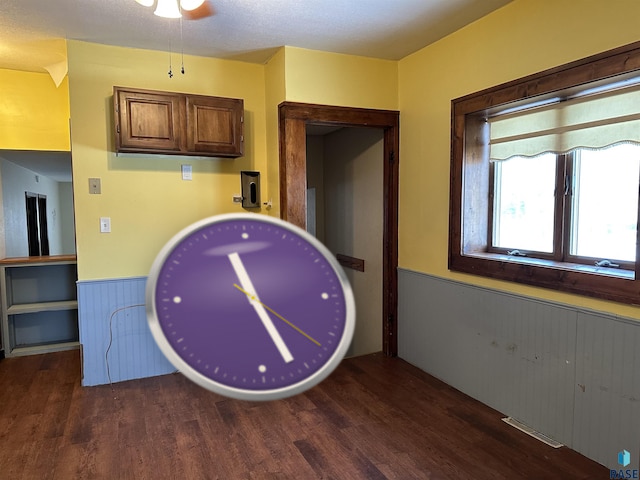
11.26.22
